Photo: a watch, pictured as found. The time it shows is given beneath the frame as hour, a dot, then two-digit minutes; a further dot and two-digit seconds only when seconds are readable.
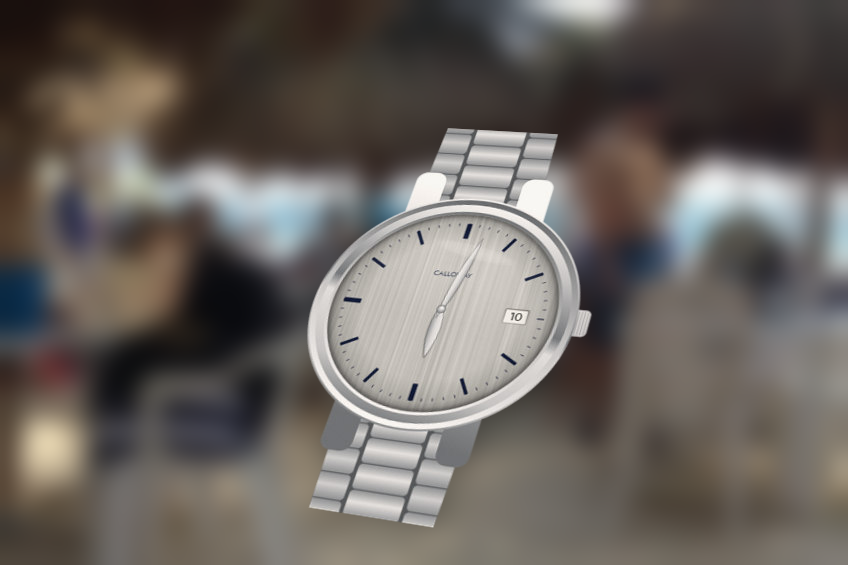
6.02
